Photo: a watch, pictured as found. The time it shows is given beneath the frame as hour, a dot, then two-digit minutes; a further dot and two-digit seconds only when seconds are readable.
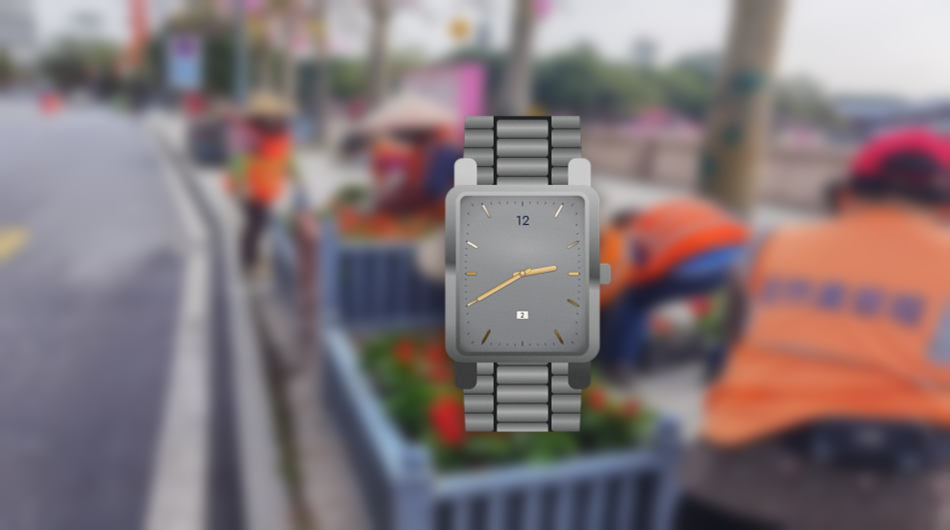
2.40
